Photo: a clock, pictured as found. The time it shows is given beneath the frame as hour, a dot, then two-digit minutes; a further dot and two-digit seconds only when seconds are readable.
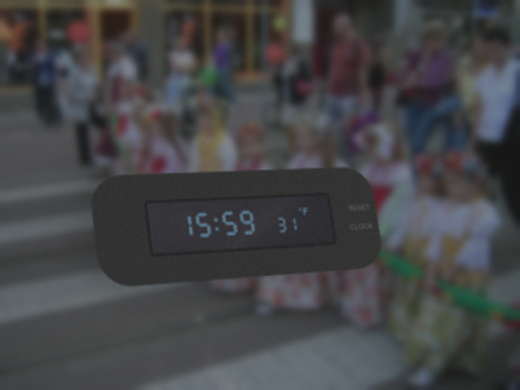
15.59
